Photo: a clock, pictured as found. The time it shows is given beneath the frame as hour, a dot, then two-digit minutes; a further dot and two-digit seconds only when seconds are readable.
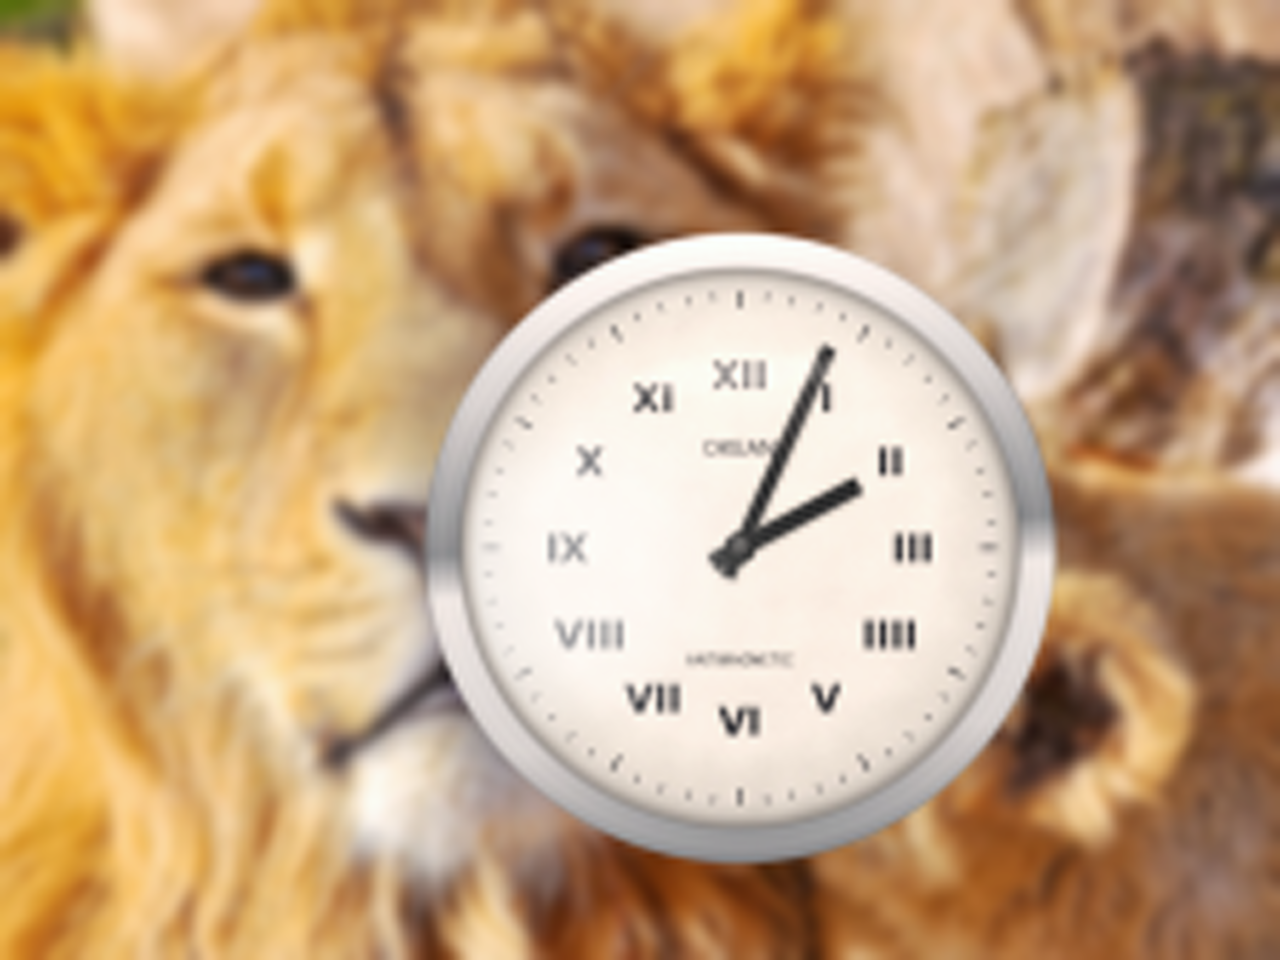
2.04
